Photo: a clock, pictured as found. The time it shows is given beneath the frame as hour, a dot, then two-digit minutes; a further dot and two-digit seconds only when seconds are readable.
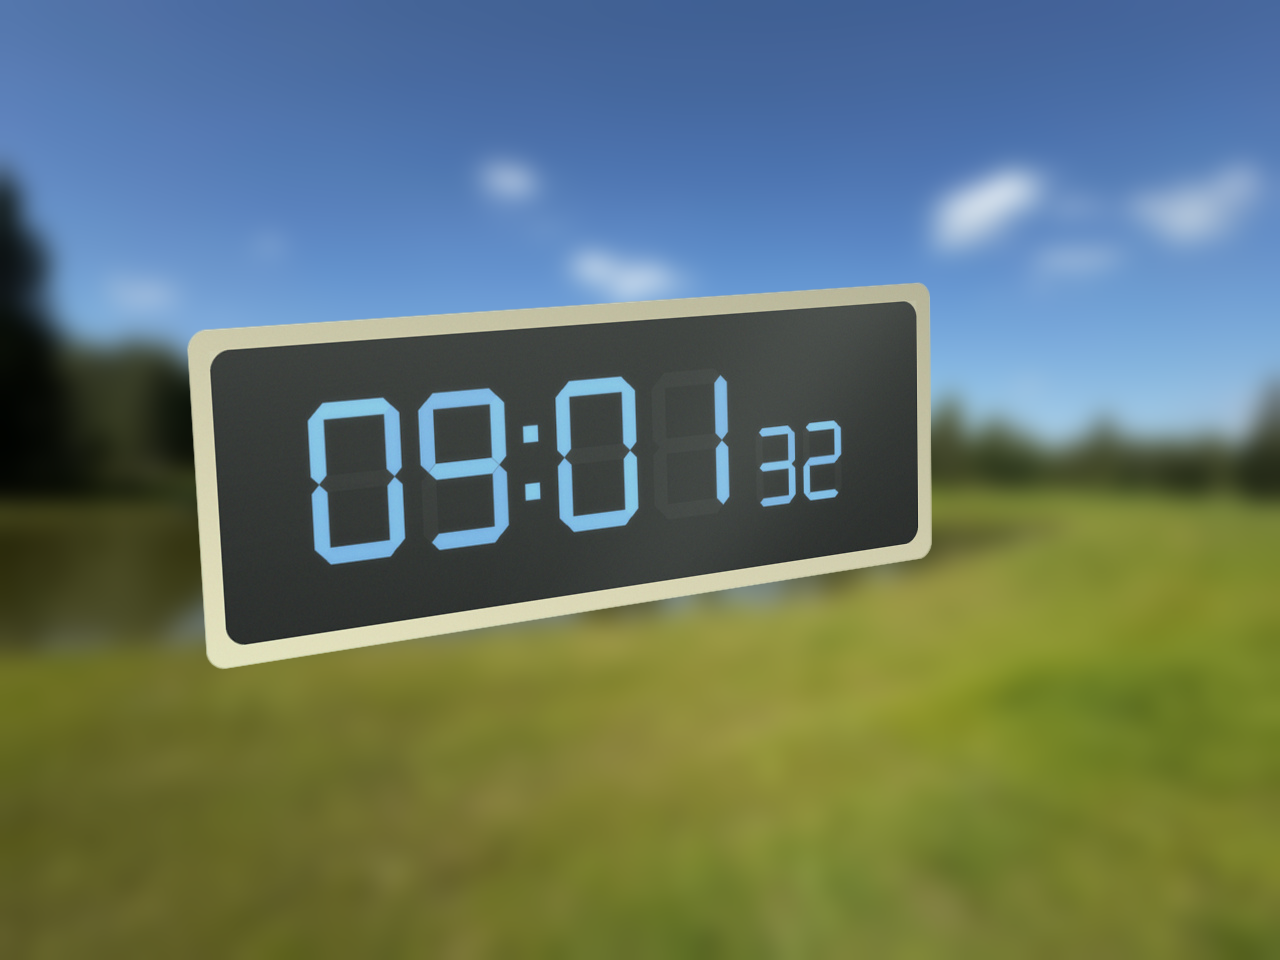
9.01.32
